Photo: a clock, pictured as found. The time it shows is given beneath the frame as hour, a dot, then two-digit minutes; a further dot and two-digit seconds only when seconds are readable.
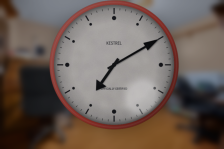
7.10
